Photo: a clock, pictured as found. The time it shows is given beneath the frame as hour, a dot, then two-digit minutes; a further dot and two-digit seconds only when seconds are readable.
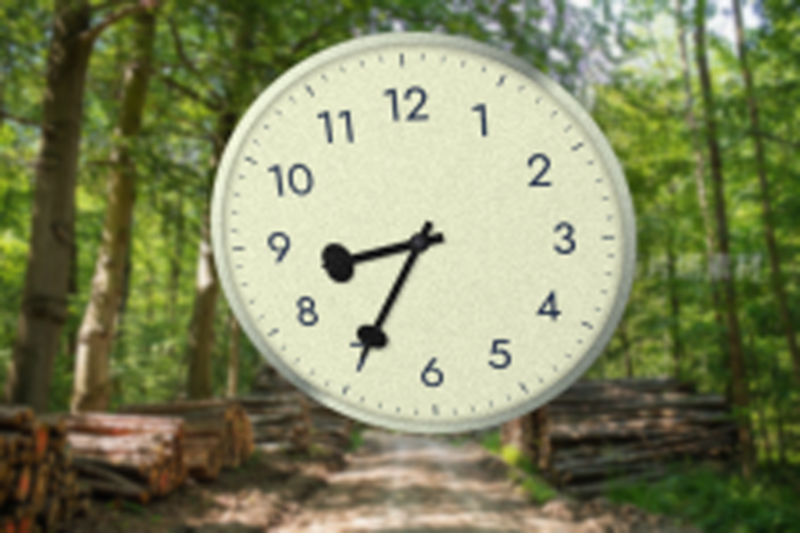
8.35
